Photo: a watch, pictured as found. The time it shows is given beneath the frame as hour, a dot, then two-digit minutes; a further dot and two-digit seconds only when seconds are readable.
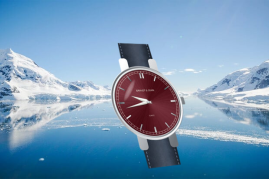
9.43
